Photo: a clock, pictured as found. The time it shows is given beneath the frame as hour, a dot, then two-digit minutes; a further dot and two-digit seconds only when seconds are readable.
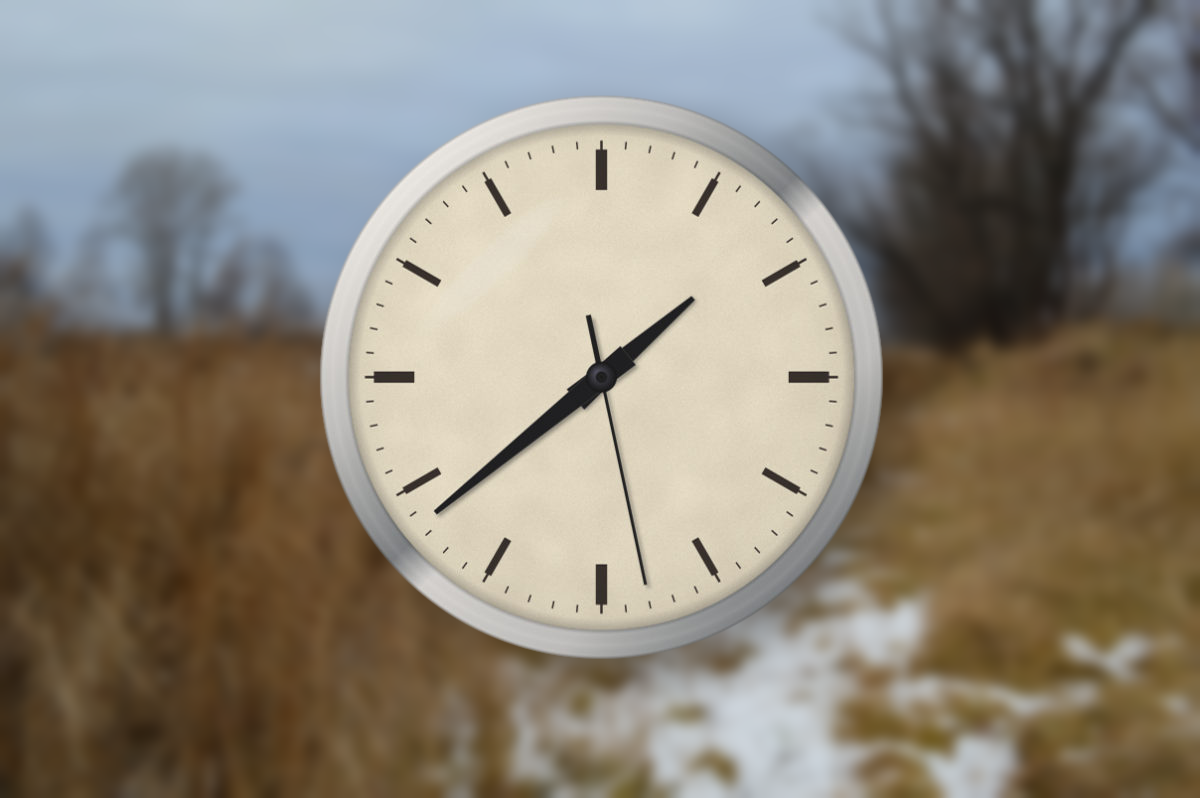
1.38.28
